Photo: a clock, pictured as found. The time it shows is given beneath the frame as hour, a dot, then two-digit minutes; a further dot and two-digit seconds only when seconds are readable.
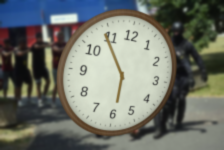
5.54
